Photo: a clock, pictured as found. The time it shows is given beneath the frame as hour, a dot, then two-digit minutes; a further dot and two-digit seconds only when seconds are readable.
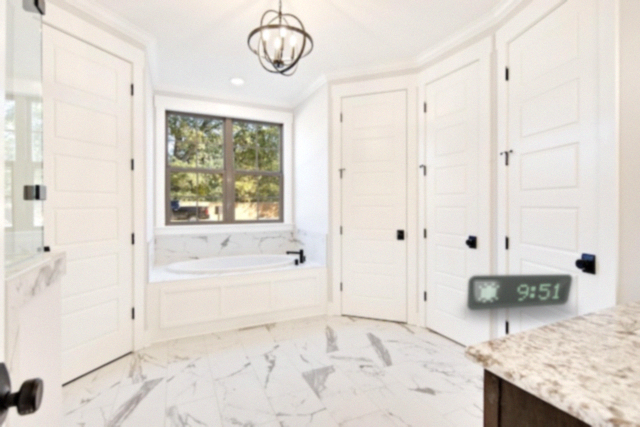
9.51
